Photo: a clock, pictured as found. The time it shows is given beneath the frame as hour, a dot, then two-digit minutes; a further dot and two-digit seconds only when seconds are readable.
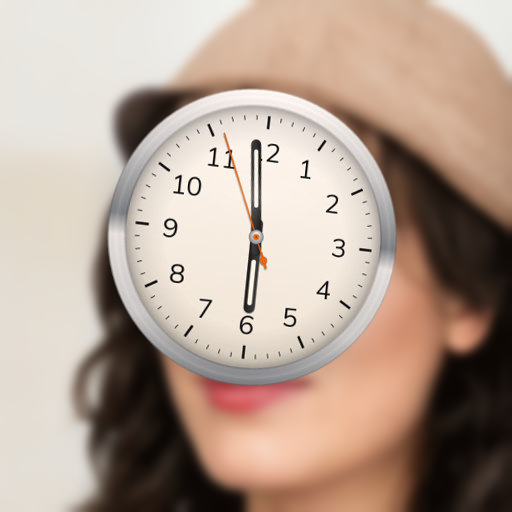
5.58.56
